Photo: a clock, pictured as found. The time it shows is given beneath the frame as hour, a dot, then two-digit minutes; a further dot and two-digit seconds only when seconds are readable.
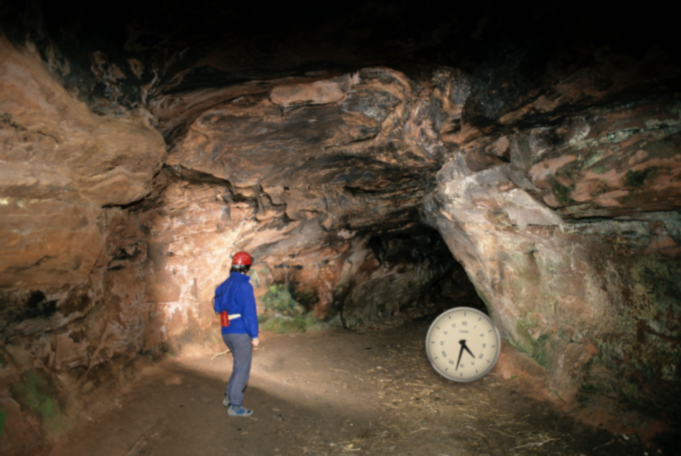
4.32
